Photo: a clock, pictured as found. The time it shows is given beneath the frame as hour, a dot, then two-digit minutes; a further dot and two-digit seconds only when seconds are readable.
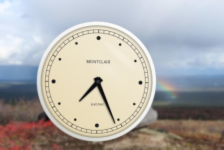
7.26
